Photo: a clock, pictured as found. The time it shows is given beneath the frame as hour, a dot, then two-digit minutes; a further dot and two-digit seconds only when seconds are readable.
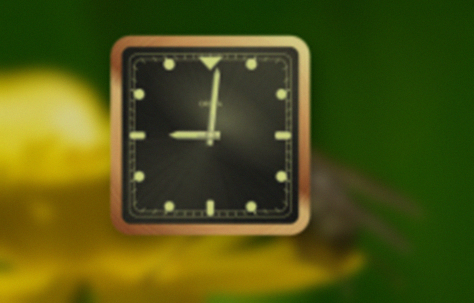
9.01
